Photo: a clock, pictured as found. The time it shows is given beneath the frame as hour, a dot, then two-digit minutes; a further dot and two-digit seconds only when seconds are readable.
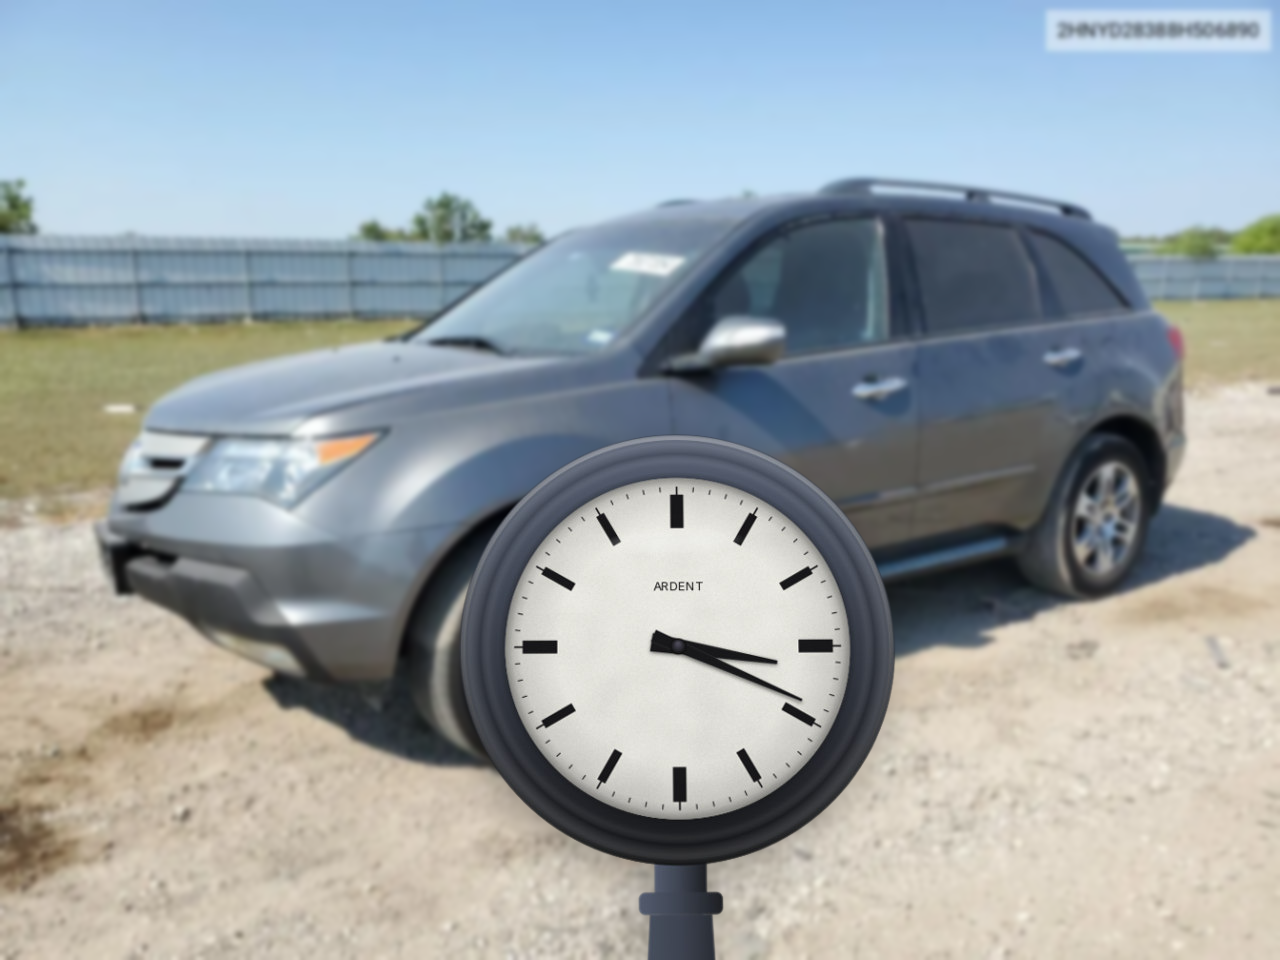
3.19
